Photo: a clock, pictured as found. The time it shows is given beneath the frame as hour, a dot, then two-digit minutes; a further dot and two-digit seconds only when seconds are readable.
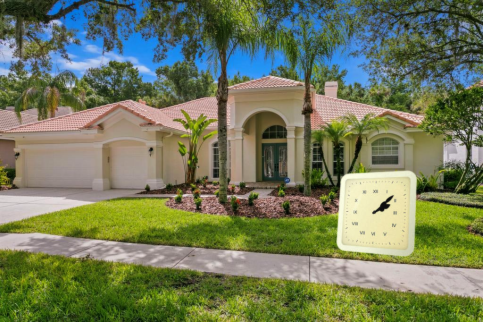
2.08
